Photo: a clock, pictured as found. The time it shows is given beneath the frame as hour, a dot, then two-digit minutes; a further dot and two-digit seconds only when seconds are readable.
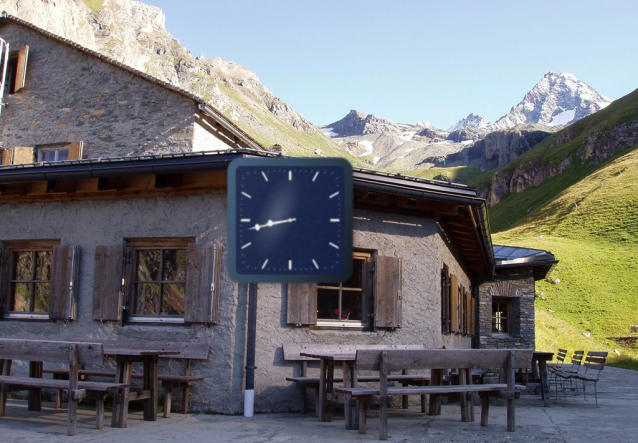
8.43
